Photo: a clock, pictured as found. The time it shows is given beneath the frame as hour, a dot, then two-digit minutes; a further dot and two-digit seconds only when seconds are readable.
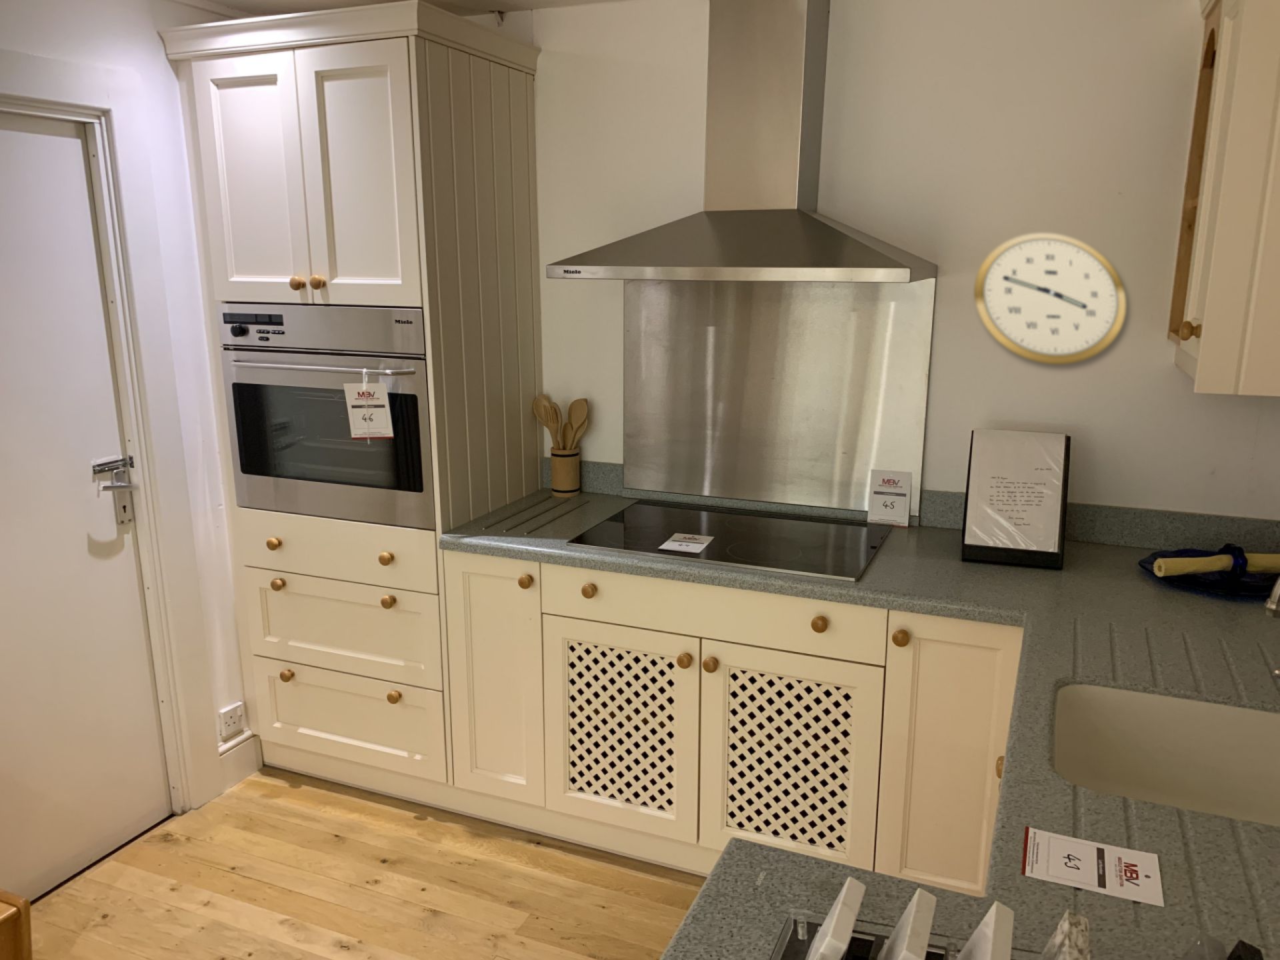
3.48
